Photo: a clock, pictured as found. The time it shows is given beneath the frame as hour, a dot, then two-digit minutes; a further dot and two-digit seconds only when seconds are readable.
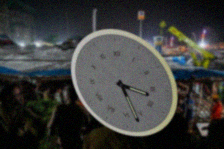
3.27
